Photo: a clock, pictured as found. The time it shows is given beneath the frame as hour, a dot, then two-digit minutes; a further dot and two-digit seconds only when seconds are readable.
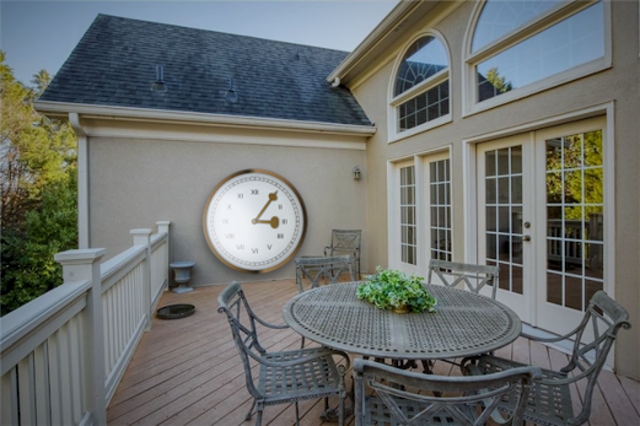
3.06
